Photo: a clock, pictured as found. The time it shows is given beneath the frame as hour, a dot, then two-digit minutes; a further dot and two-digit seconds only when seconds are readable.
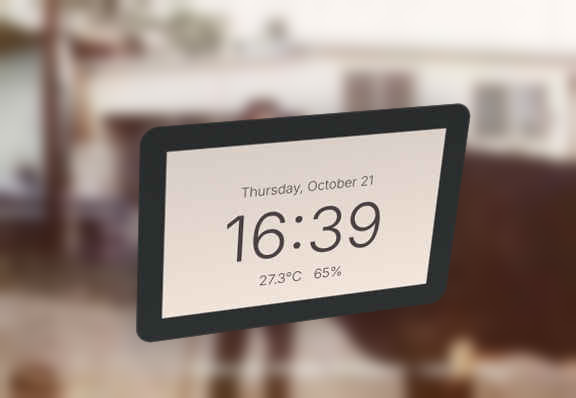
16.39
